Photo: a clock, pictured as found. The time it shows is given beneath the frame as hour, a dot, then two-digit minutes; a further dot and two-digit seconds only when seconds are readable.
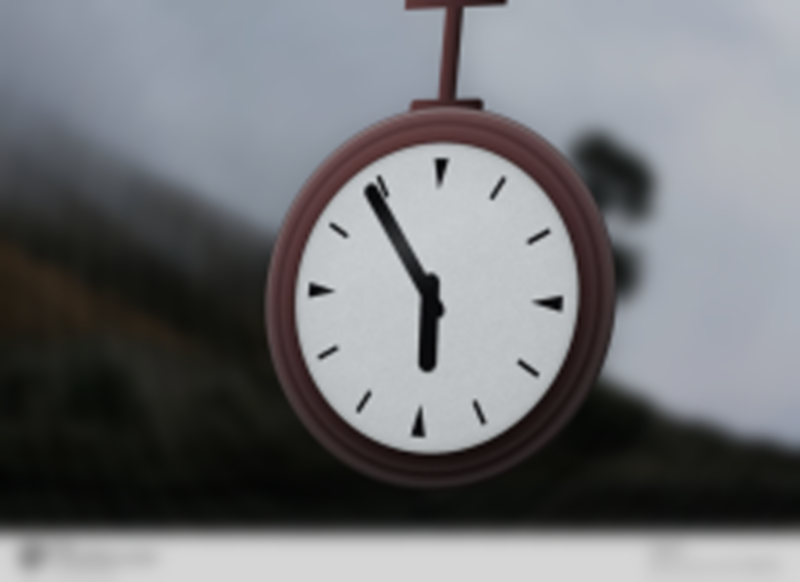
5.54
